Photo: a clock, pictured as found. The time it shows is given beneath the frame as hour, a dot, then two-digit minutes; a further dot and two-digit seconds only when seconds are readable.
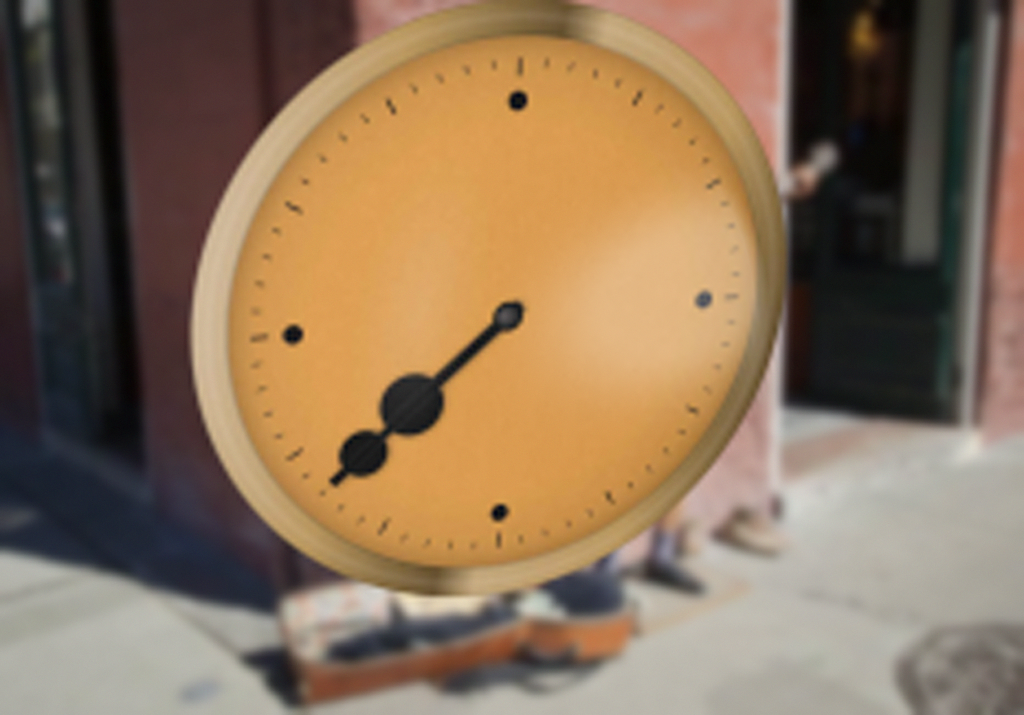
7.38
